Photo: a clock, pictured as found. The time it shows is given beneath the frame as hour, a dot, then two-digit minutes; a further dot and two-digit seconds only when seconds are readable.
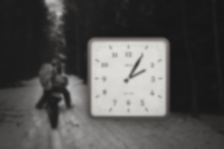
2.05
